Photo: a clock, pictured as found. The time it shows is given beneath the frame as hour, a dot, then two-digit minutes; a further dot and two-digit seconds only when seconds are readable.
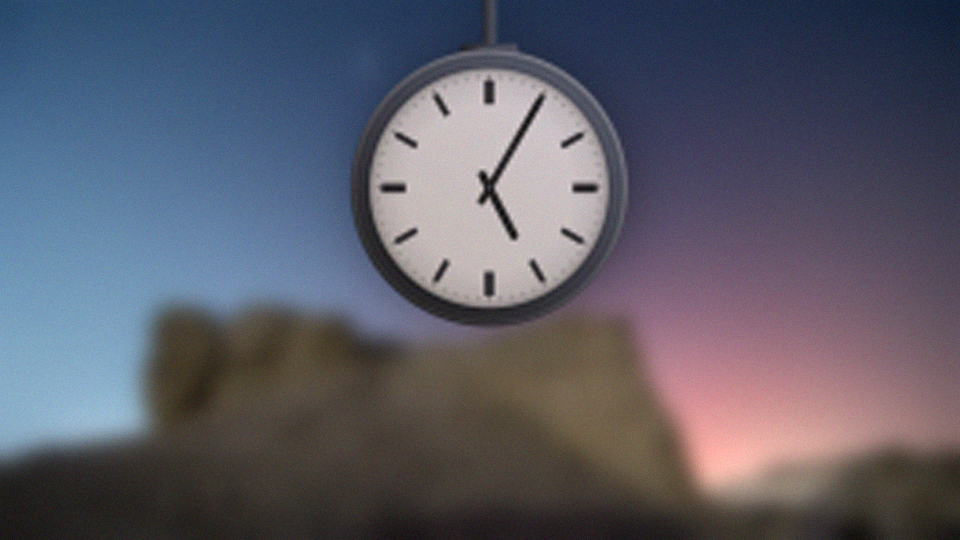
5.05
